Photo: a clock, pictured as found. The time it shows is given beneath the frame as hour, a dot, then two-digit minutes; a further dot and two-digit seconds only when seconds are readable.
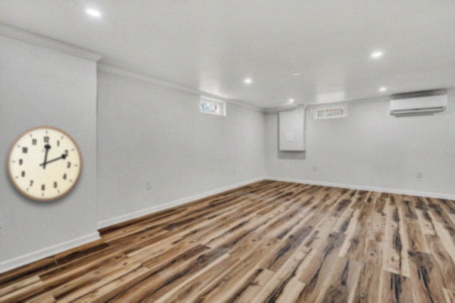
12.11
